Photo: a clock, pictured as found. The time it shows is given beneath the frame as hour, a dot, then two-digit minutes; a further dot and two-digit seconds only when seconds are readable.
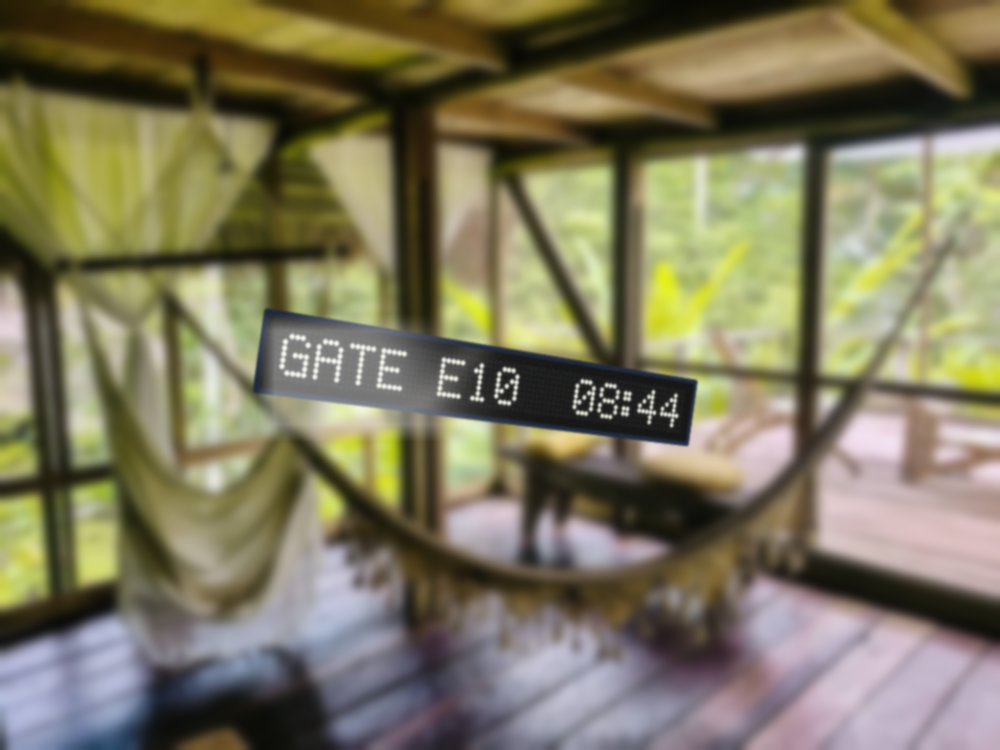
8.44
